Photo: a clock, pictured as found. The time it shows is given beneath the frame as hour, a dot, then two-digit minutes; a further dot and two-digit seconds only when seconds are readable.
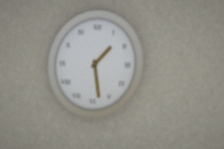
1.28
